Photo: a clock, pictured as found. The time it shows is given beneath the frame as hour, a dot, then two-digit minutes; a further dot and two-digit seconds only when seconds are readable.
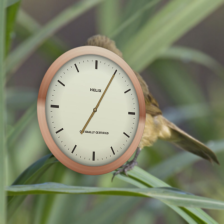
7.05
